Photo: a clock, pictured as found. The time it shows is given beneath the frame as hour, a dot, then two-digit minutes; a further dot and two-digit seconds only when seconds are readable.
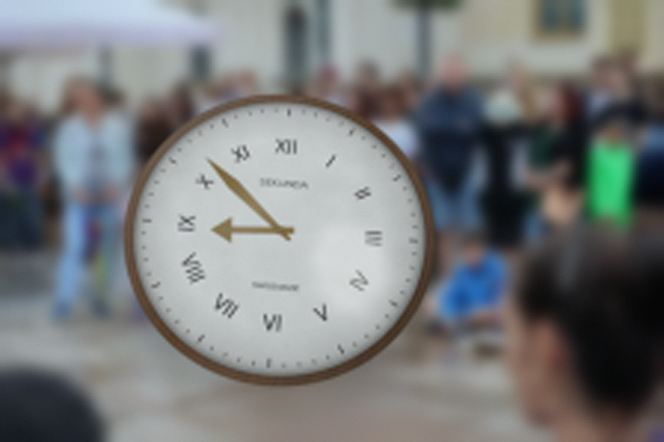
8.52
